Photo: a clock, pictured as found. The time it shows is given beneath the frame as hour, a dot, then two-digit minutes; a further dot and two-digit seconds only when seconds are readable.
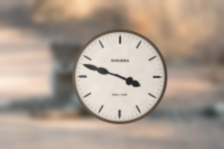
3.48
